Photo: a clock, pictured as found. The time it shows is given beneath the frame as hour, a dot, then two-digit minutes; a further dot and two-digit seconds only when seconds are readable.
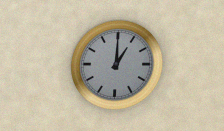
1.00
